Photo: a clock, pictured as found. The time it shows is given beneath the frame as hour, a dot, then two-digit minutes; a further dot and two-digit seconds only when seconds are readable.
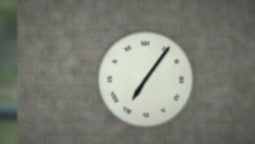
7.06
